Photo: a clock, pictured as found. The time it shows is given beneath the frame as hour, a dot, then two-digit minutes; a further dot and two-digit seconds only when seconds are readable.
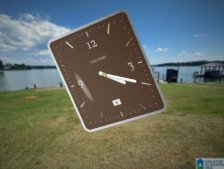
4.20
